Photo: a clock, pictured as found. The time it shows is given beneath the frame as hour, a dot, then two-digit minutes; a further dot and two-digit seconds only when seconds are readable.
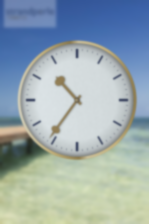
10.36
